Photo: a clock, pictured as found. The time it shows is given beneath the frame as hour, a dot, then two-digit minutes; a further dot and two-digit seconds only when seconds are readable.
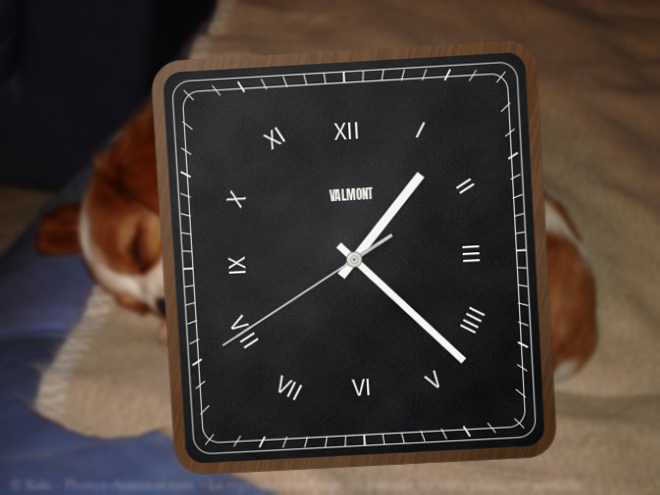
1.22.40
